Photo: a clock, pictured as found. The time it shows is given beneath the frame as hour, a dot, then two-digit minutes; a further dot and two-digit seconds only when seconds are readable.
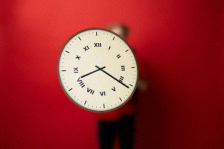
8.21
